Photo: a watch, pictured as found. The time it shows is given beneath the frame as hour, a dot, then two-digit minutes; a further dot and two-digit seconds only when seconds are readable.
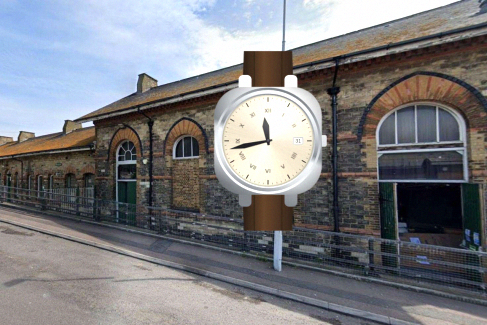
11.43
